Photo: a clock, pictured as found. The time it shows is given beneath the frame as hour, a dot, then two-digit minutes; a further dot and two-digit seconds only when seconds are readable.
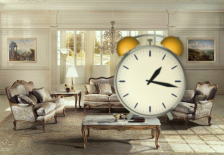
1.17
